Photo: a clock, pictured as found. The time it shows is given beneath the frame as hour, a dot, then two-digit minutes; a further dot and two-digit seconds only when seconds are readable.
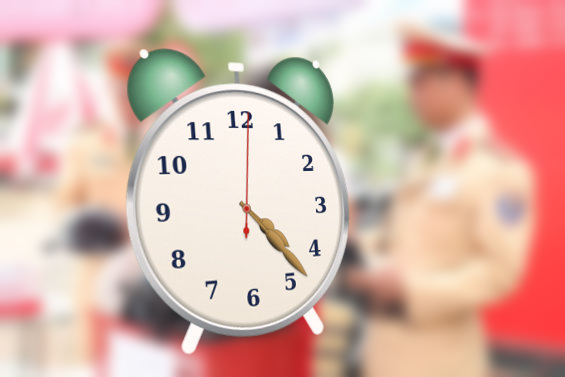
4.23.01
